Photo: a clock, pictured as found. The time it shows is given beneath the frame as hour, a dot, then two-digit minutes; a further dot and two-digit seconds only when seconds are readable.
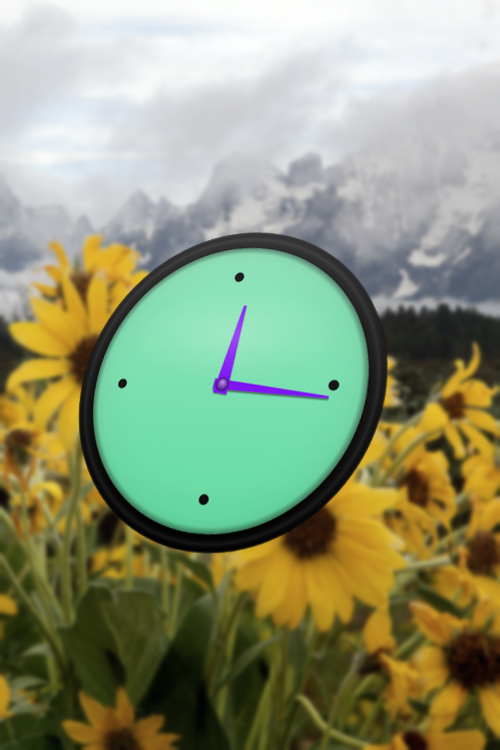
12.16
